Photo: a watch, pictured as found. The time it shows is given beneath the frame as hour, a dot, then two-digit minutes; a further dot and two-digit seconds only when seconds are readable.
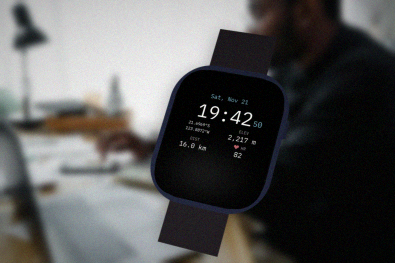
19.42.50
